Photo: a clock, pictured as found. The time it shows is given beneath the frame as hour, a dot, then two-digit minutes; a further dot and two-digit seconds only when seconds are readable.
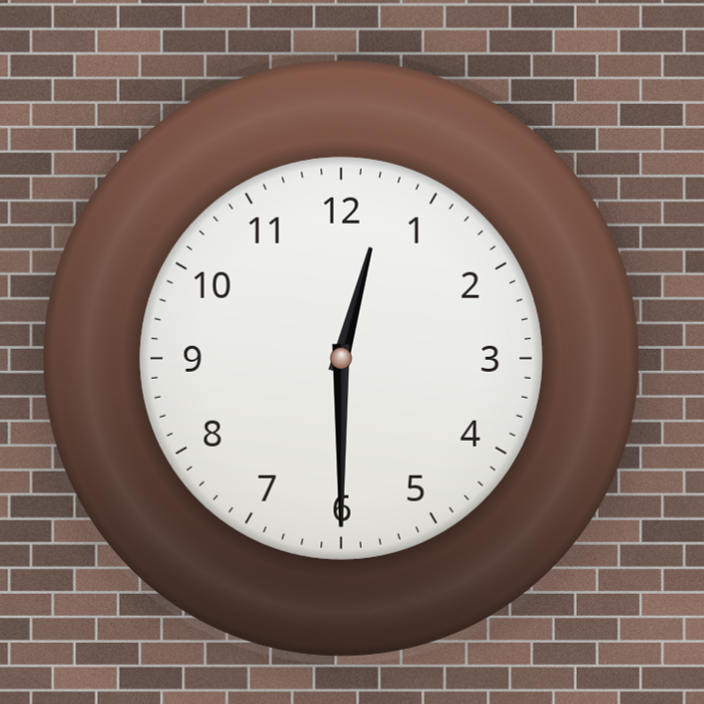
12.30
